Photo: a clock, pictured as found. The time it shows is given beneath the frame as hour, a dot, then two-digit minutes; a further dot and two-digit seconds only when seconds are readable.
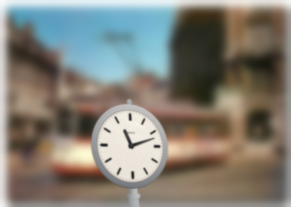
11.12
